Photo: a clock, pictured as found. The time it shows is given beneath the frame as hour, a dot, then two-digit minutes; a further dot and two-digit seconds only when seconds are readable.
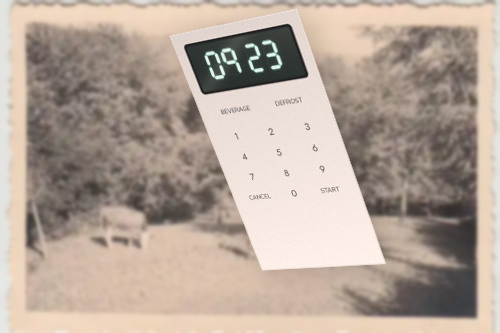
9.23
